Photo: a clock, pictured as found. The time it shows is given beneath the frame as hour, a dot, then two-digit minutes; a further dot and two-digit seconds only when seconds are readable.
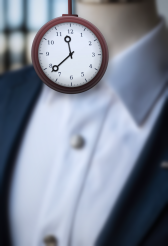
11.38
